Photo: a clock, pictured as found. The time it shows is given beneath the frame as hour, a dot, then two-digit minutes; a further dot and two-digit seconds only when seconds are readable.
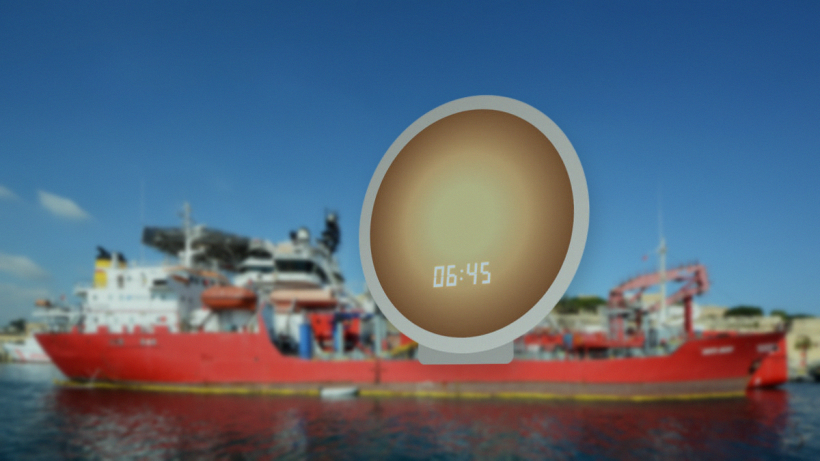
6.45
